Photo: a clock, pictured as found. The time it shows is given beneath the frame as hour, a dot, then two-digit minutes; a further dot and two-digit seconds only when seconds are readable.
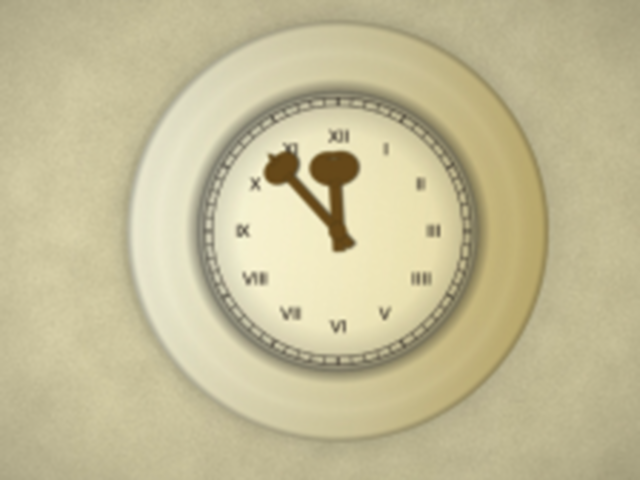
11.53
